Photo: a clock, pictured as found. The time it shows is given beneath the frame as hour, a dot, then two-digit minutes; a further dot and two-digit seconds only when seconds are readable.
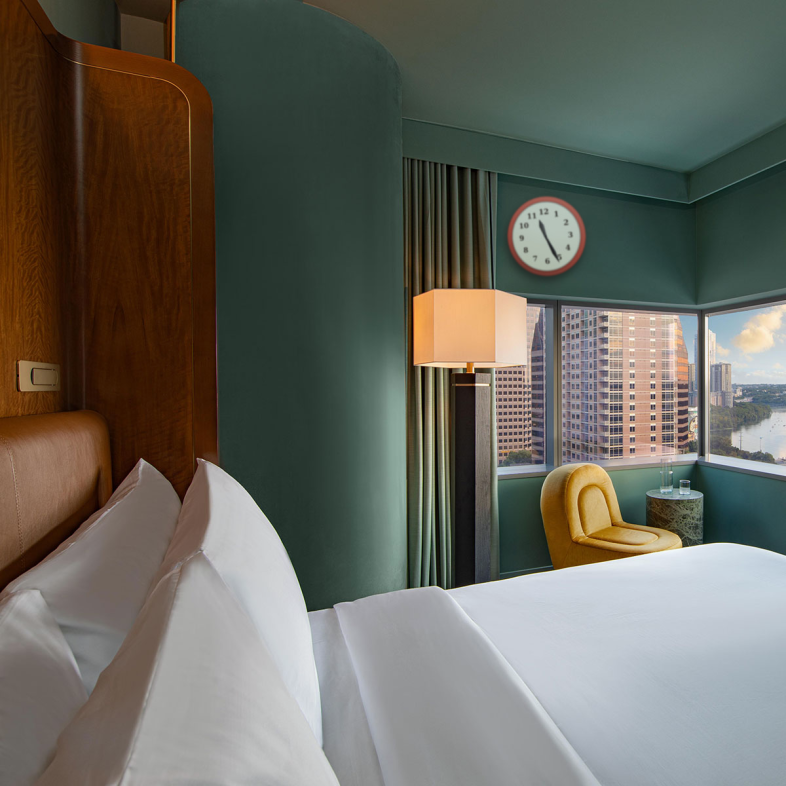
11.26
